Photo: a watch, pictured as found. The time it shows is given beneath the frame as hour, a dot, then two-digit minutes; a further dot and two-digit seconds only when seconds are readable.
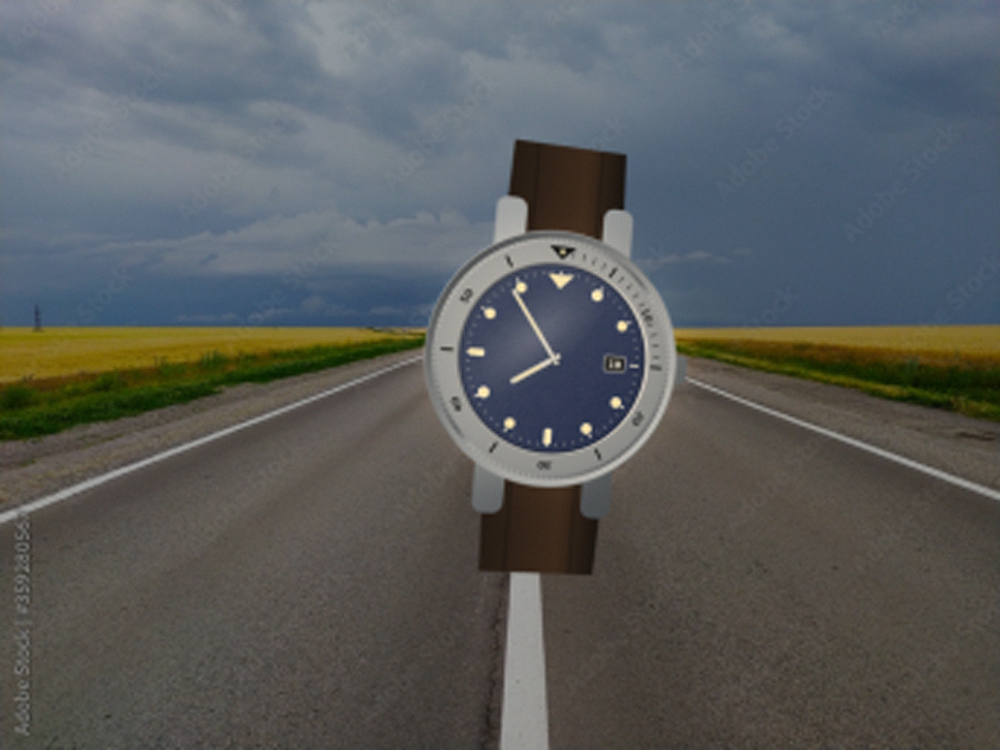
7.54
